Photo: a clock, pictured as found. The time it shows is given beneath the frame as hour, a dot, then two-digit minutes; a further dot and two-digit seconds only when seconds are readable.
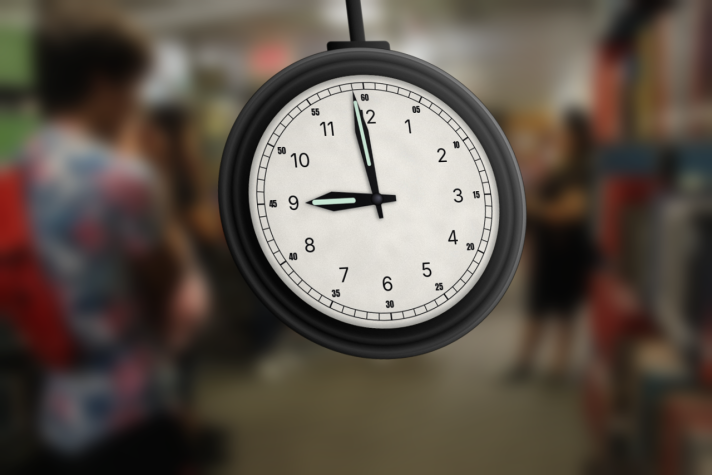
8.59
